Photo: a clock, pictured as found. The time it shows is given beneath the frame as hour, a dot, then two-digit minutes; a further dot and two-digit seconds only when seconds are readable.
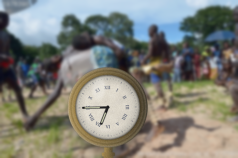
6.45
